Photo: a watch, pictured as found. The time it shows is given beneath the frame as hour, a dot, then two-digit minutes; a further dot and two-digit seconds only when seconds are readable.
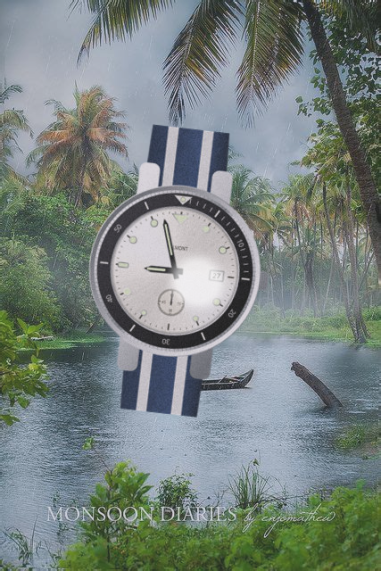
8.57
